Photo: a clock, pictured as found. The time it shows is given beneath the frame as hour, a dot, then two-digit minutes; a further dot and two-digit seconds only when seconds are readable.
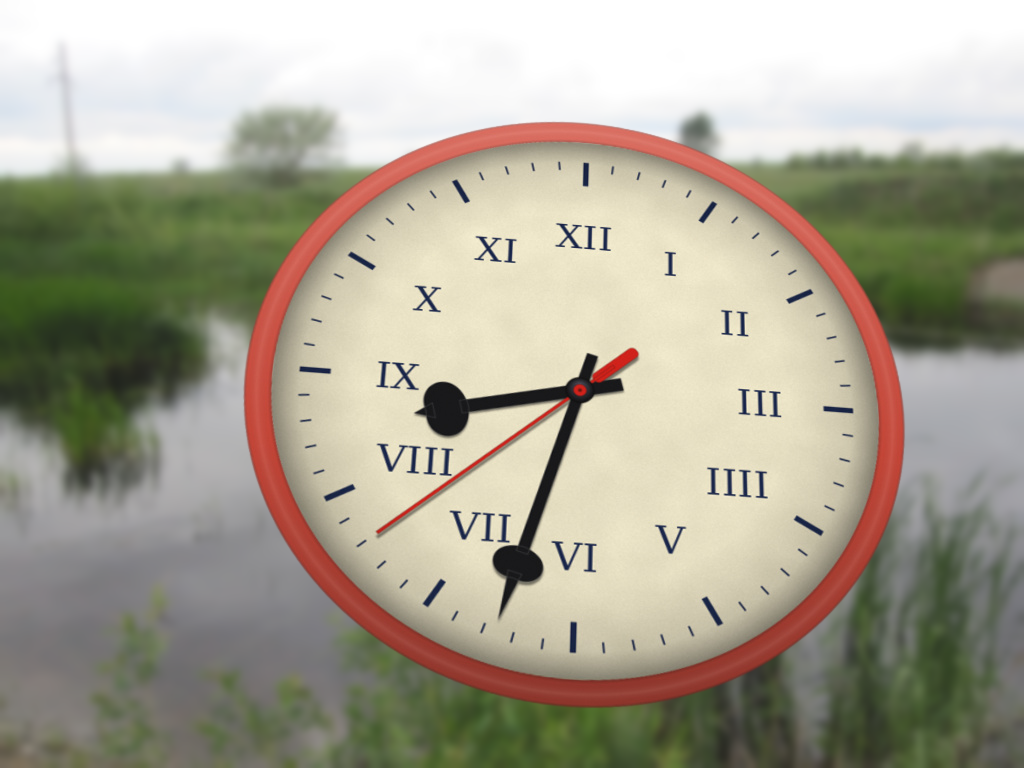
8.32.38
